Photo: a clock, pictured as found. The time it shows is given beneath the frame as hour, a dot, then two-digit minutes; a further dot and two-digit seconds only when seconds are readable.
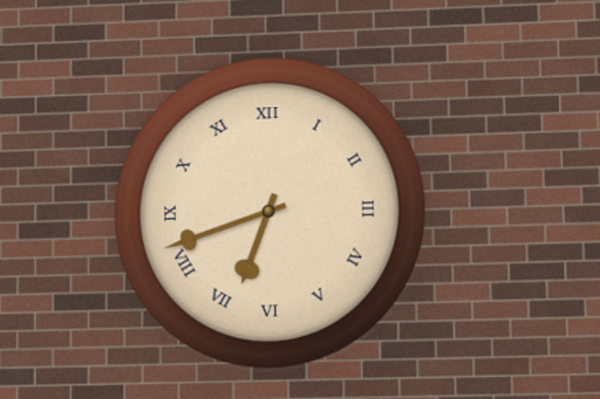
6.42
